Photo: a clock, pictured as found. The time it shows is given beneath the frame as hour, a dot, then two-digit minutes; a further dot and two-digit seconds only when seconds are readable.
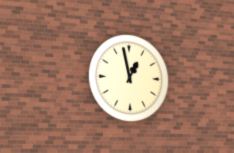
12.58
